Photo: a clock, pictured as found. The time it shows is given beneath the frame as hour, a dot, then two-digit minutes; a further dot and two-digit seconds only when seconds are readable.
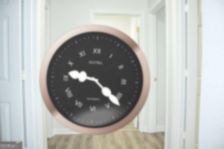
9.22
